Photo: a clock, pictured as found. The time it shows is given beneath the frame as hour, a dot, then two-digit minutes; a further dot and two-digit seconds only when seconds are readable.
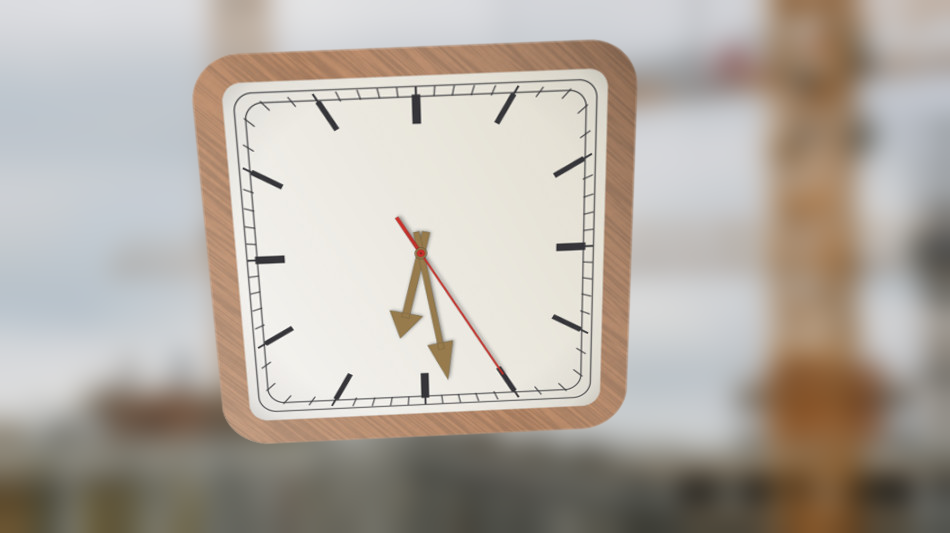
6.28.25
